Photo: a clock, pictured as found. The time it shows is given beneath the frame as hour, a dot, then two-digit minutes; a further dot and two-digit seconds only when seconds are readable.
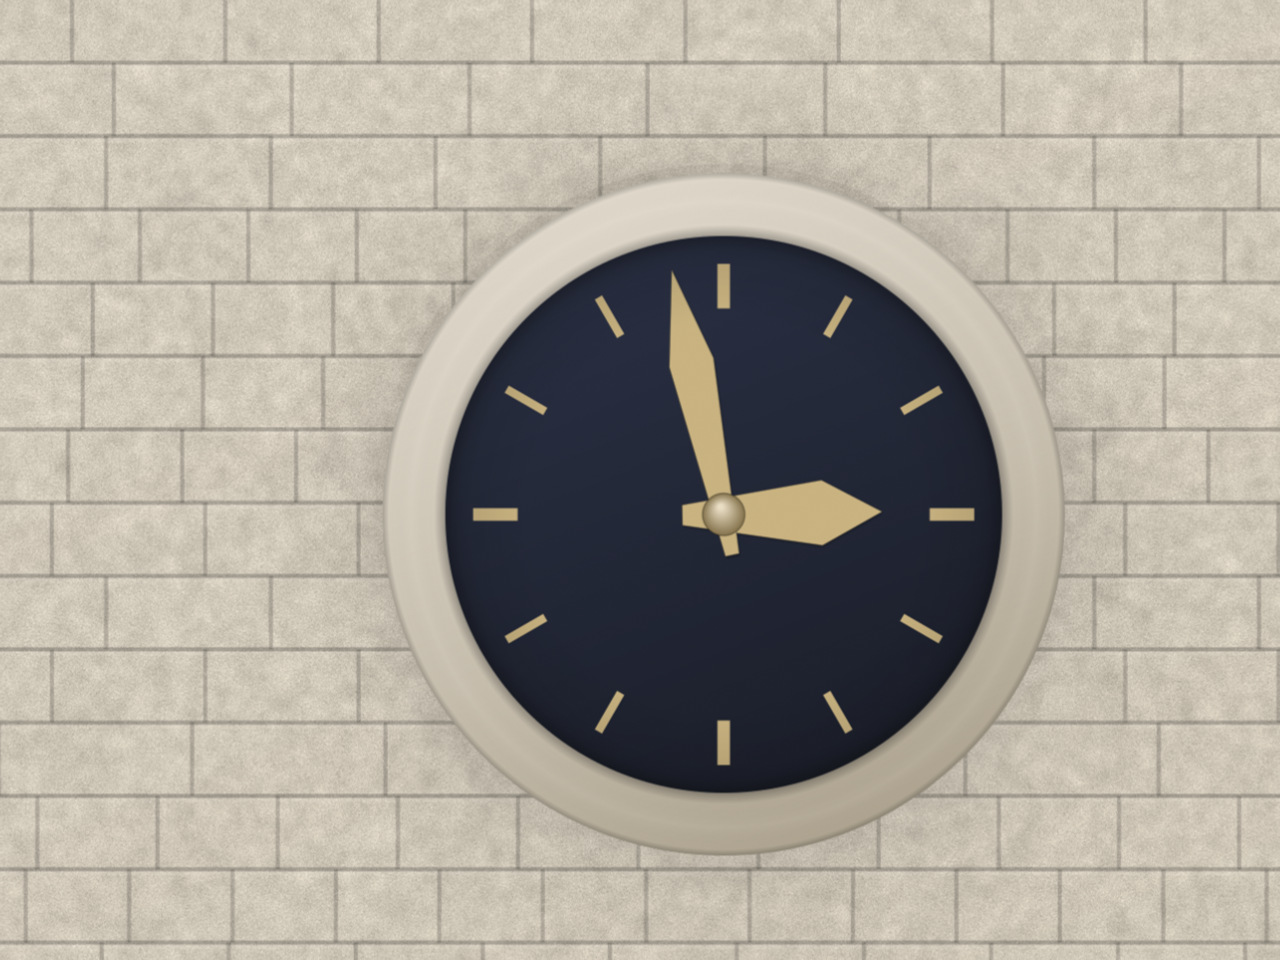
2.58
